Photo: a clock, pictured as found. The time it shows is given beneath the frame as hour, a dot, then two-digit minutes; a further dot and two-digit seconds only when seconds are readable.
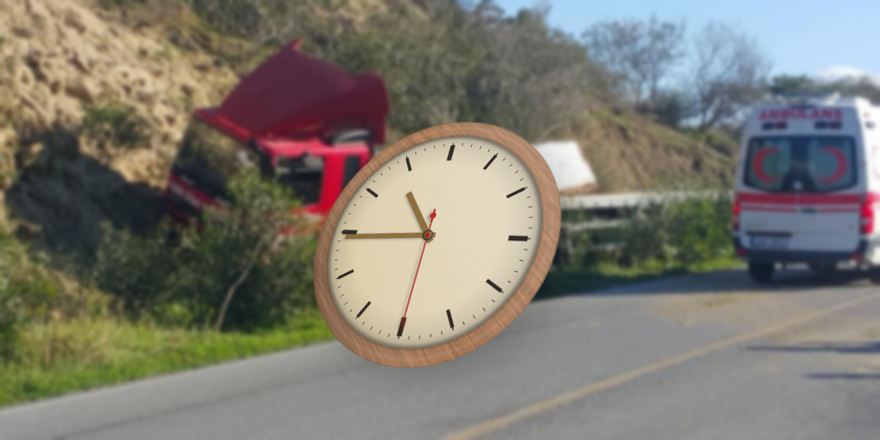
10.44.30
